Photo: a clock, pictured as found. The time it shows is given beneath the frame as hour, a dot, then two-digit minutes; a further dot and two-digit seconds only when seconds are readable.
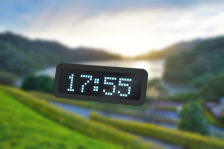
17.55
